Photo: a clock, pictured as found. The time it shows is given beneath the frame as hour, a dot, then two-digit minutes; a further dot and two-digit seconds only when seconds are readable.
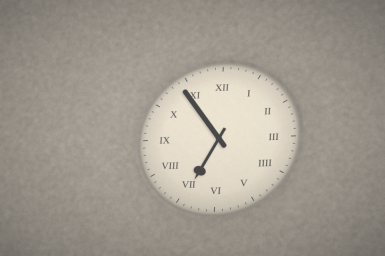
6.54
